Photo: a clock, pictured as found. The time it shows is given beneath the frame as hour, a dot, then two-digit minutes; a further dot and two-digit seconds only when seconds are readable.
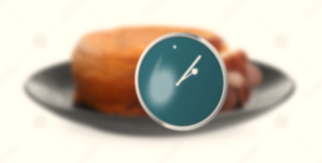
2.08
